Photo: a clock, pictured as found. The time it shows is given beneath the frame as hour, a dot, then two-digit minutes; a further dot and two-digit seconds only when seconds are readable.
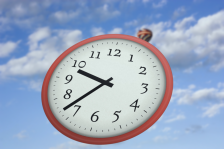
9.37
